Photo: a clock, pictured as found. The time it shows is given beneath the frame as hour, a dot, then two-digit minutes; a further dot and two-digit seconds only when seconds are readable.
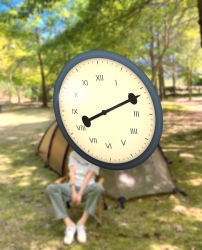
8.11
